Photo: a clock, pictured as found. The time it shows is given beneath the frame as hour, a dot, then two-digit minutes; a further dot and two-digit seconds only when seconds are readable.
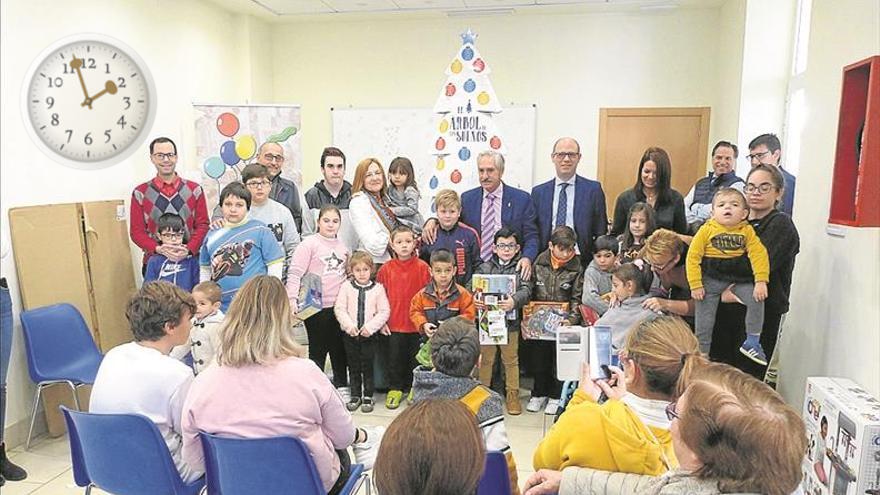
1.57
